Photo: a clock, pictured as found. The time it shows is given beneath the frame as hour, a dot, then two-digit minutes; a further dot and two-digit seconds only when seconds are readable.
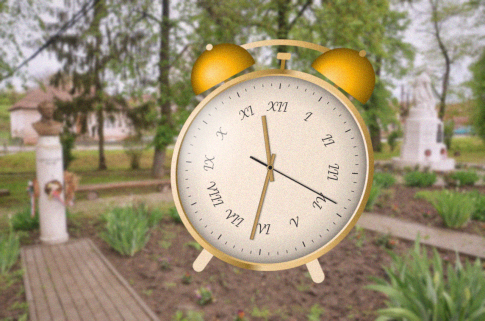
11.31.19
